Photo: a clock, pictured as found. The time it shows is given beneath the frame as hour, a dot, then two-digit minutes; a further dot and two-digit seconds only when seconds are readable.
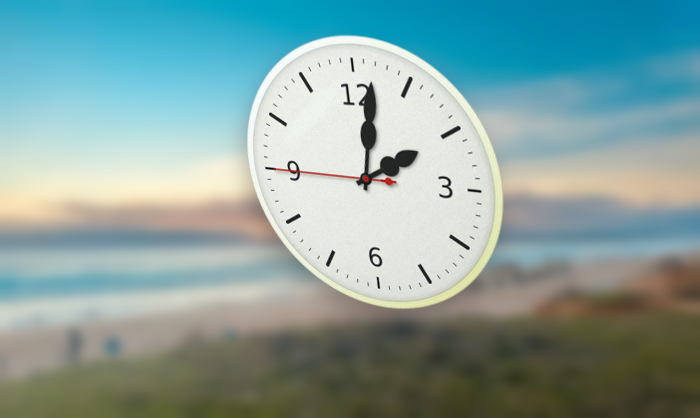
2.01.45
